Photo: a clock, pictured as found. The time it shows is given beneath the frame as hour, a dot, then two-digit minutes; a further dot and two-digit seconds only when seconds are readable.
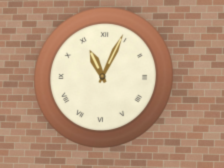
11.04
